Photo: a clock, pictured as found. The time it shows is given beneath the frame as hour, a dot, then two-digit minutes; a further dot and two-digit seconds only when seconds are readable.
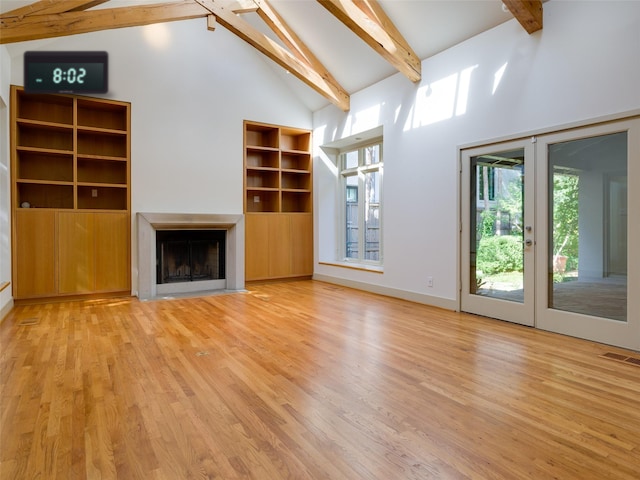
8.02
